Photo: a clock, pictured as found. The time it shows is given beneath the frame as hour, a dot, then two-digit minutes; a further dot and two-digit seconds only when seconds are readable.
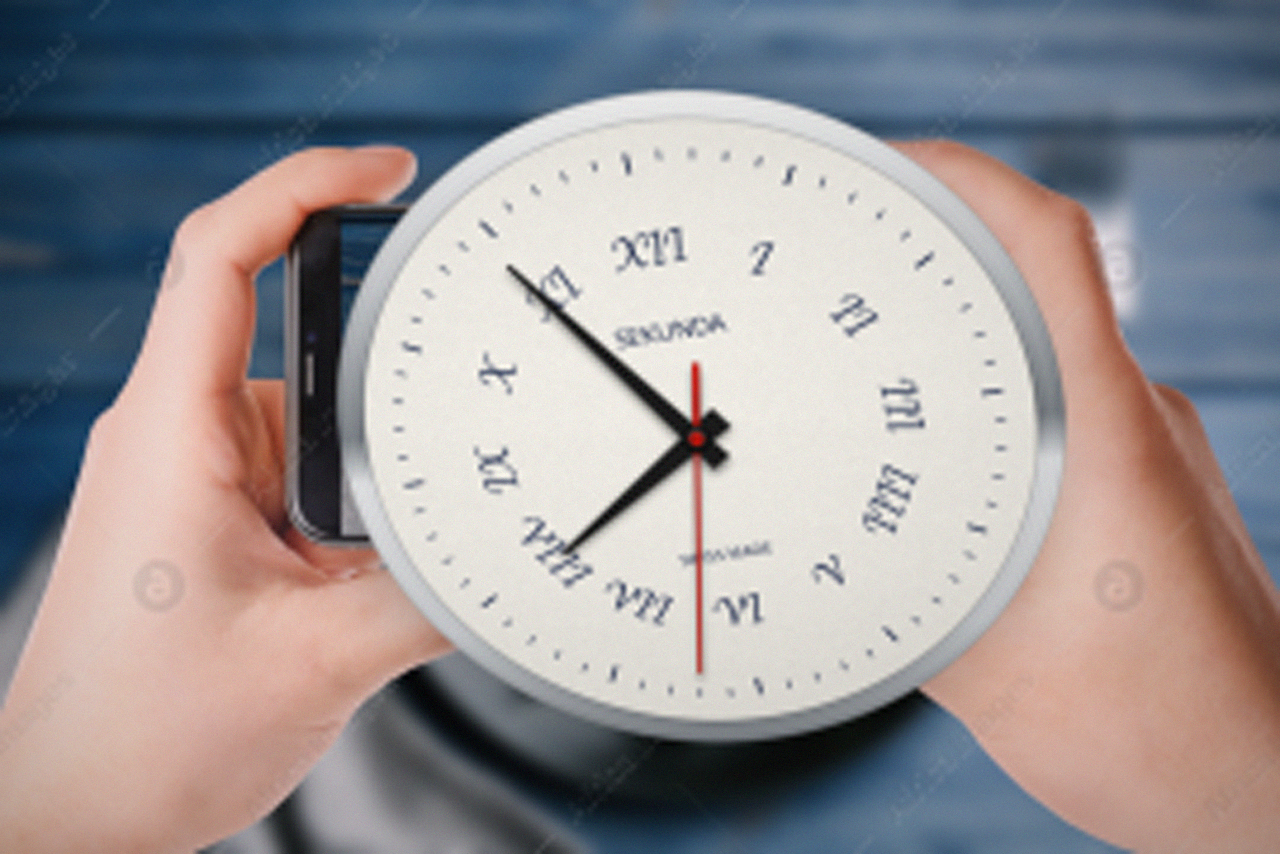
7.54.32
